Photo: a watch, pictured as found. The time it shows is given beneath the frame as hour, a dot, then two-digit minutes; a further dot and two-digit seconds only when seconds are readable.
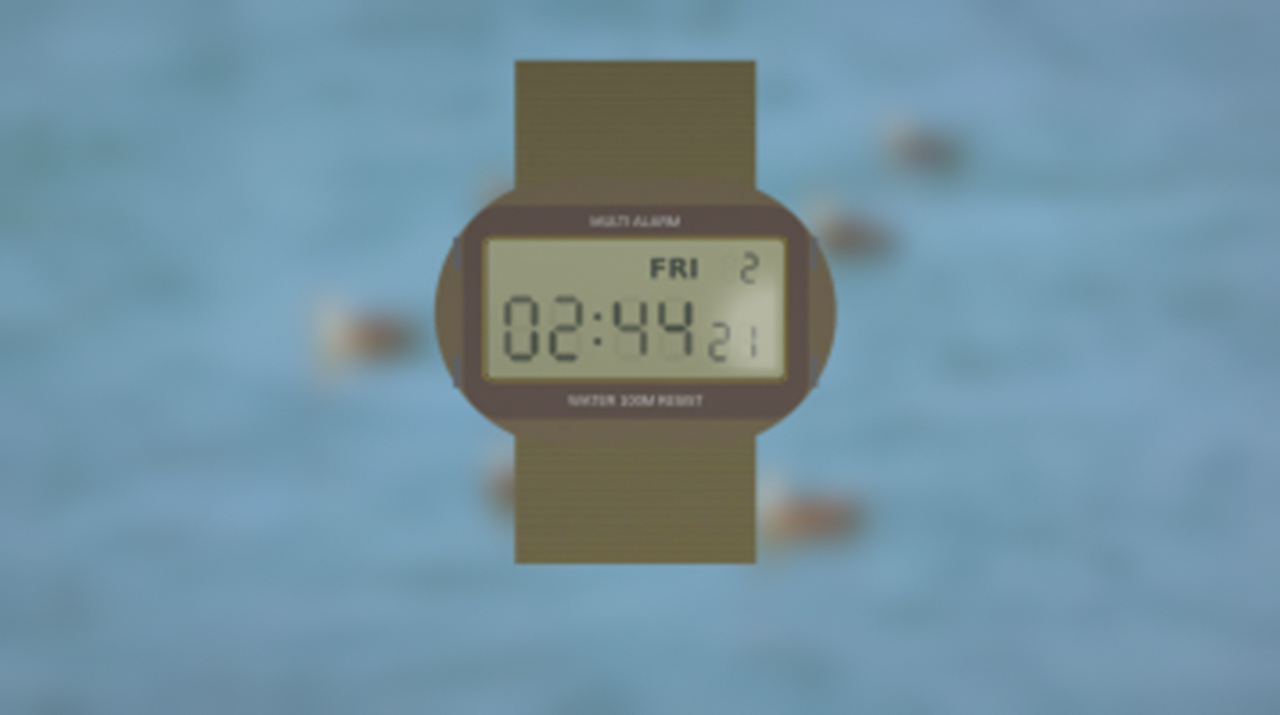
2.44.21
